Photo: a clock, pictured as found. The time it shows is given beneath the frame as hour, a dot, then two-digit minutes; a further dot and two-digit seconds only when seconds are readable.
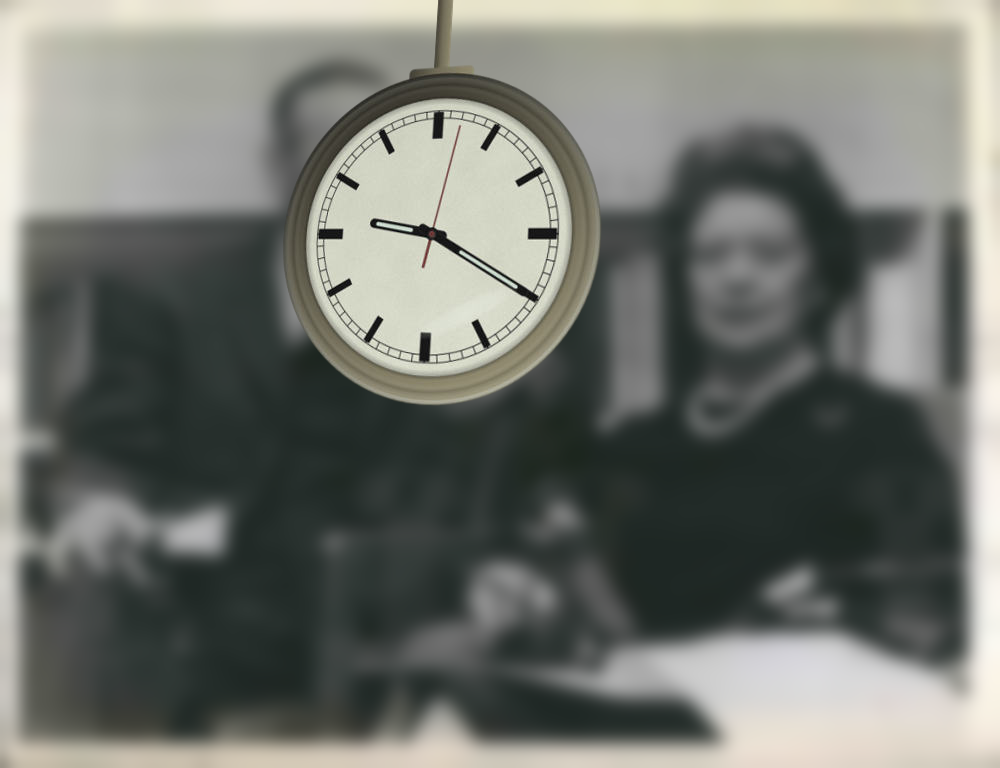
9.20.02
